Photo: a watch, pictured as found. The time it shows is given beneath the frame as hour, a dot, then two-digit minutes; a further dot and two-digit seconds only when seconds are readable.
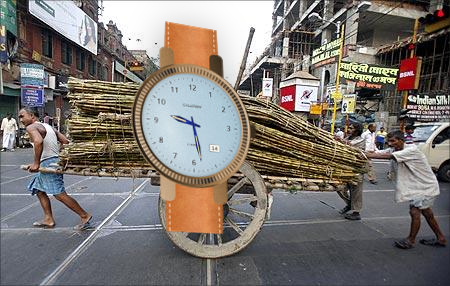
9.28
